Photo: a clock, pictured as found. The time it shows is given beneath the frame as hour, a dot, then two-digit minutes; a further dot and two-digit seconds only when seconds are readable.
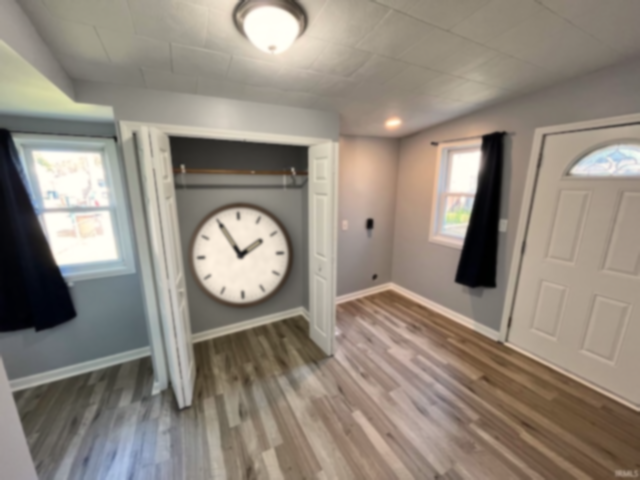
1.55
